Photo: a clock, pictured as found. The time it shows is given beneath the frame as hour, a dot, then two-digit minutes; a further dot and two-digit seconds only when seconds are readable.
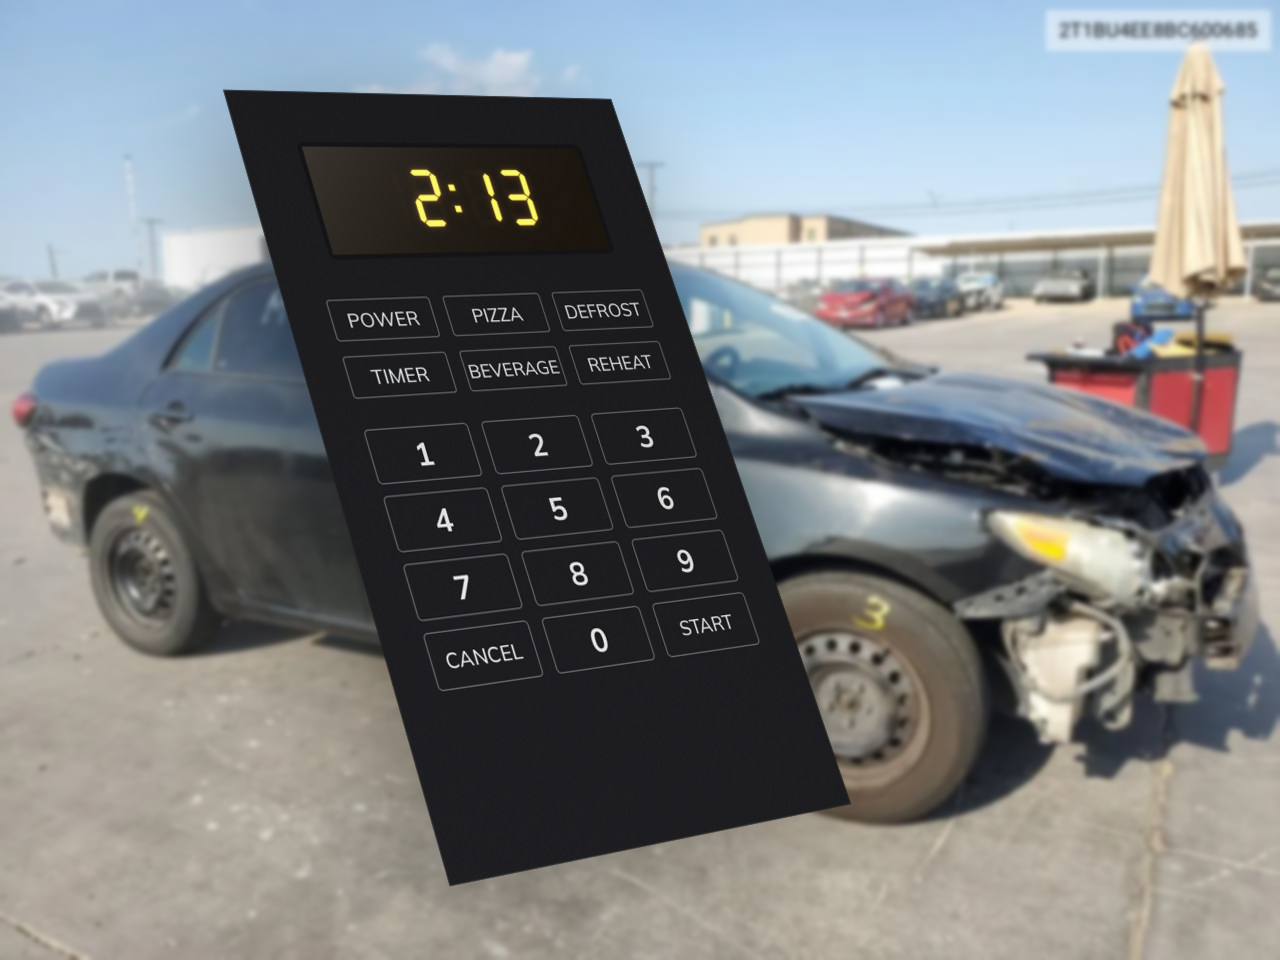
2.13
